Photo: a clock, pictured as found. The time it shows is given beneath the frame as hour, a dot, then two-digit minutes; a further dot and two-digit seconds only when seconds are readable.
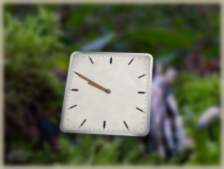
9.50
